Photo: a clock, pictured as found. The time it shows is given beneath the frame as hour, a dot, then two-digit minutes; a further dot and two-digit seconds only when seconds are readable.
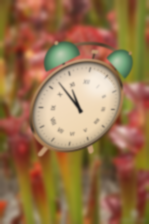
10.52
